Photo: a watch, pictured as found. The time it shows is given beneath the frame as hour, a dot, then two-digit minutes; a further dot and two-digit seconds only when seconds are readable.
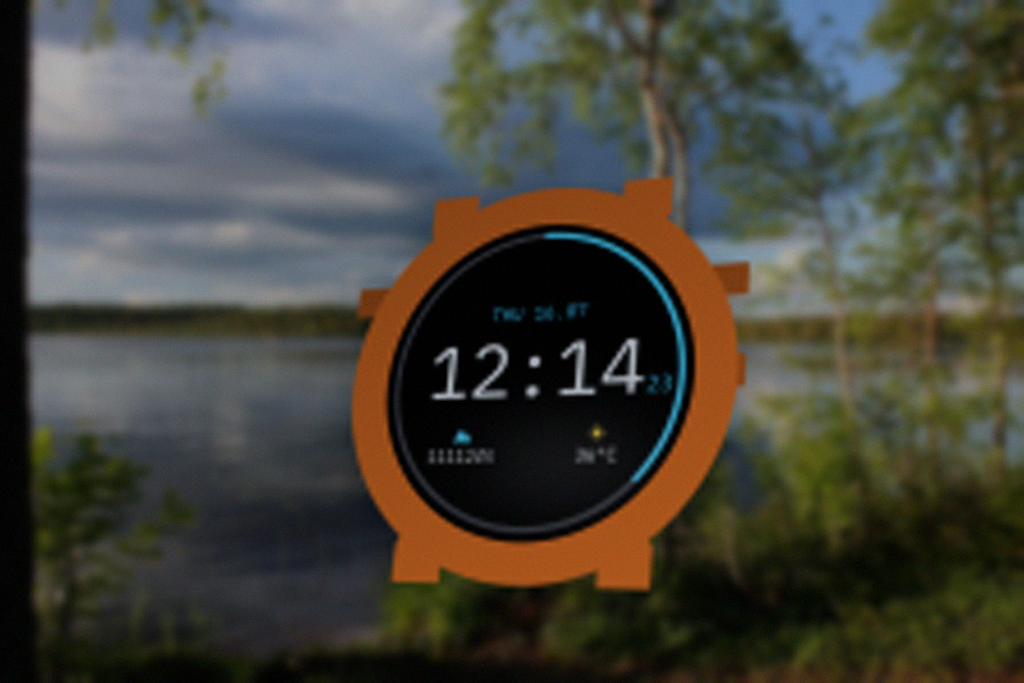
12.14
